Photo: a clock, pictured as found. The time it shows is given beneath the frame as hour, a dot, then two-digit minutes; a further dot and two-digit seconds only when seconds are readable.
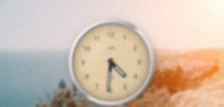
4.31
